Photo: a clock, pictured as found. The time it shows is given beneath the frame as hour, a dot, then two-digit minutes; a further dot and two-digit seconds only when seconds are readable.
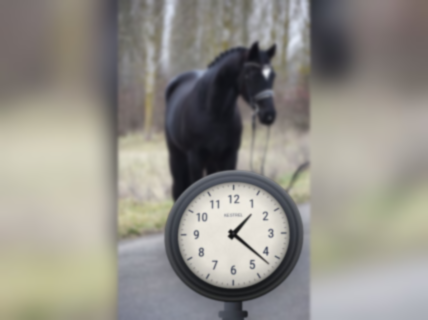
1.22
